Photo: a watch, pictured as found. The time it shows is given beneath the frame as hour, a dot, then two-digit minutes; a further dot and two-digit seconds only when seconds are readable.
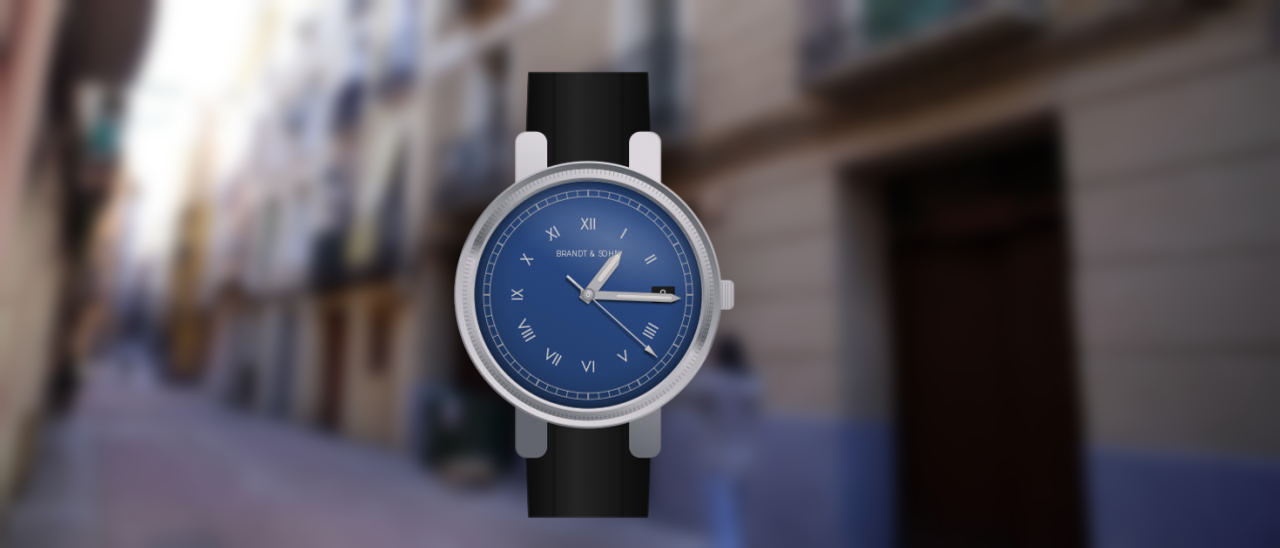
1.15.22
